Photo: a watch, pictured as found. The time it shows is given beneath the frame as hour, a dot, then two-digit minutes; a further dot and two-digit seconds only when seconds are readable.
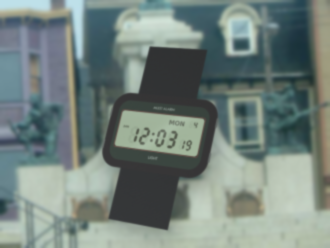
12.03.19
